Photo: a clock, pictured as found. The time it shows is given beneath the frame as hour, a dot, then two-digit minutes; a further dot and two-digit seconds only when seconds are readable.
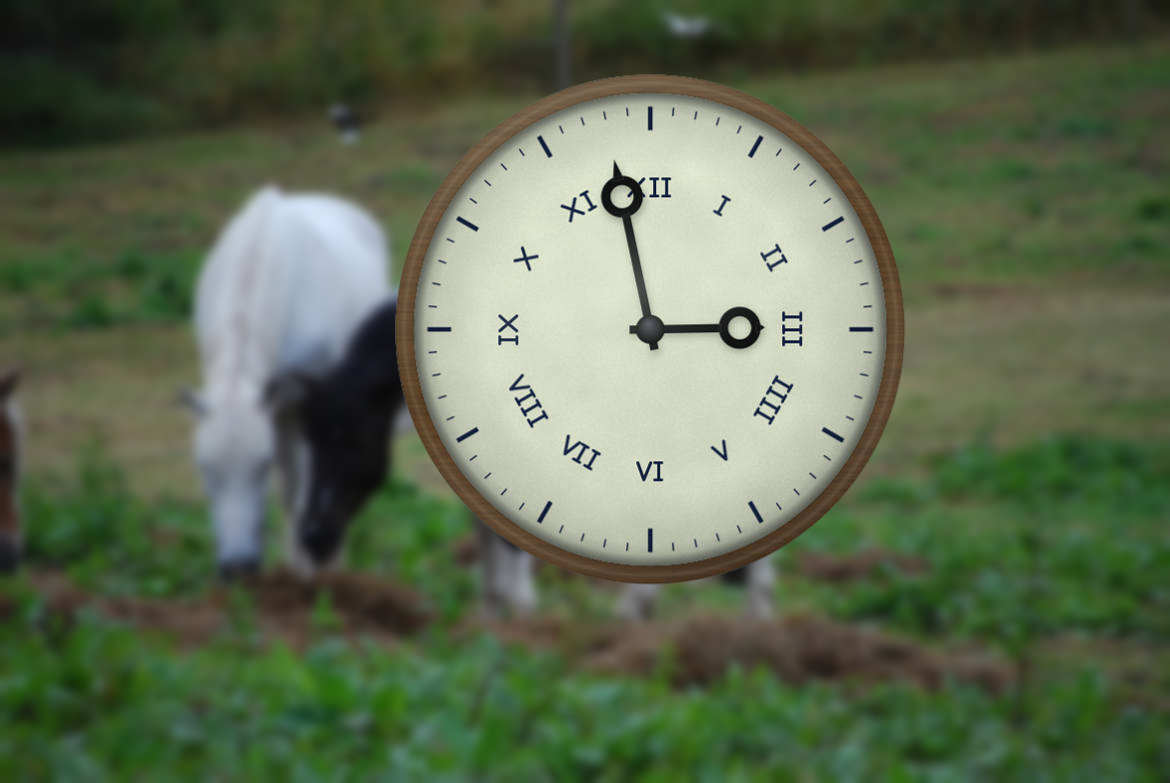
2.58
